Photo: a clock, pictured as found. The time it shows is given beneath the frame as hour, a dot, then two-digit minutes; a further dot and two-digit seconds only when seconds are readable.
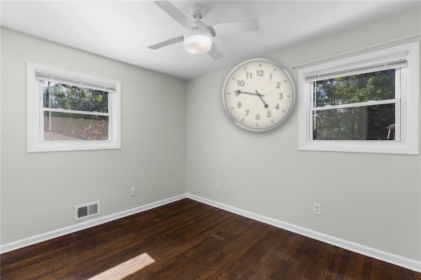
4.46
